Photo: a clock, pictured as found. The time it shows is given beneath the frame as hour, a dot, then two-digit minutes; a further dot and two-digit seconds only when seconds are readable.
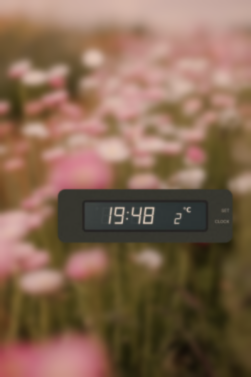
19.48
